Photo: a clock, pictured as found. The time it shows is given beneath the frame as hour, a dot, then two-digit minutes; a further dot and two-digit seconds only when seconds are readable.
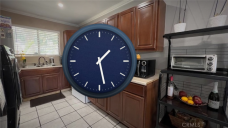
1.28
